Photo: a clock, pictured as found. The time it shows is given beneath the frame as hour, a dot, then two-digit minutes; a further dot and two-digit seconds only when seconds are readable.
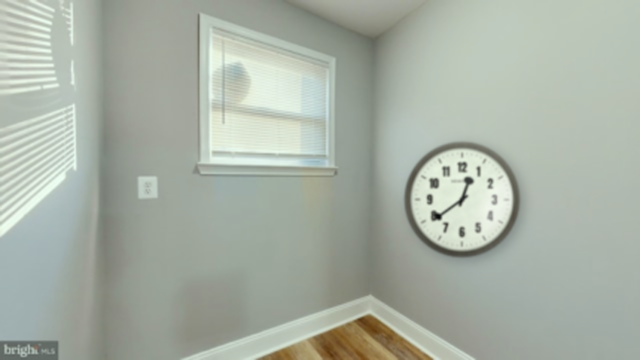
12.39
